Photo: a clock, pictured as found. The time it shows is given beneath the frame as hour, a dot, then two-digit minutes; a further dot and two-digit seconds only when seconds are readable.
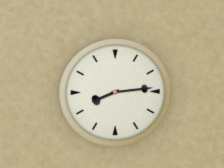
8.14
